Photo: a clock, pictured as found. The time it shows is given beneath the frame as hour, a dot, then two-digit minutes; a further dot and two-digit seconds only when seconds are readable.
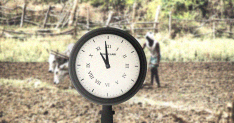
10.59
